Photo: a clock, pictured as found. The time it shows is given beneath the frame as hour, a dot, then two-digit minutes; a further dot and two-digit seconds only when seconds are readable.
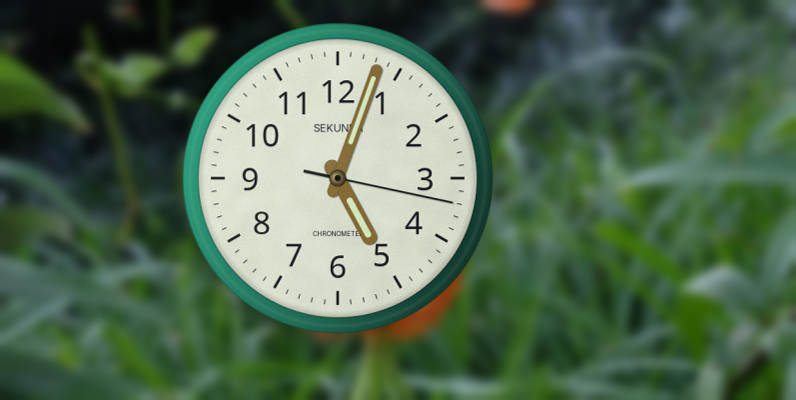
5.03.17
